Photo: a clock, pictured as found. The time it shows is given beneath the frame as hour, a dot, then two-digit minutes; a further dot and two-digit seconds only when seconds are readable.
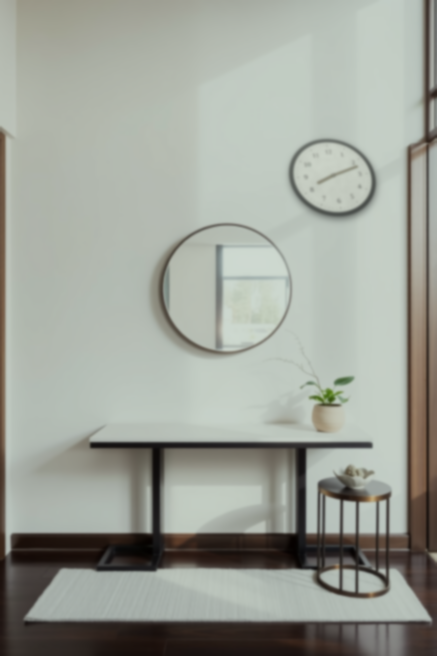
8.12
